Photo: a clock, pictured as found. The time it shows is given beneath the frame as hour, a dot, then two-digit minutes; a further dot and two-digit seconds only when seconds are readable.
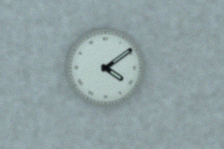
4.09
